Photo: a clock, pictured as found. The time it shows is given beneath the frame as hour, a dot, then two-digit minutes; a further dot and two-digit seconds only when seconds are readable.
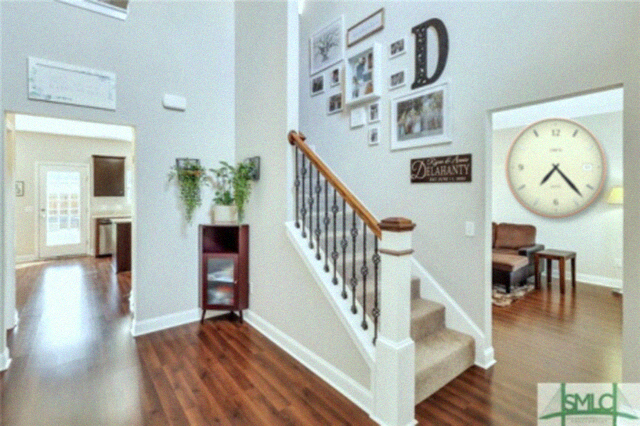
7.23
